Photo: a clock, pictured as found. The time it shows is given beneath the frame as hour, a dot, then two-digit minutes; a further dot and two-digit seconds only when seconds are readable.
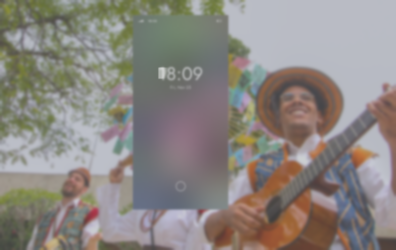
18.09
